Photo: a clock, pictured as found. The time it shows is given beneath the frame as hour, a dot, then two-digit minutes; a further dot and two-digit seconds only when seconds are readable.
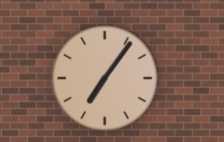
7.06
